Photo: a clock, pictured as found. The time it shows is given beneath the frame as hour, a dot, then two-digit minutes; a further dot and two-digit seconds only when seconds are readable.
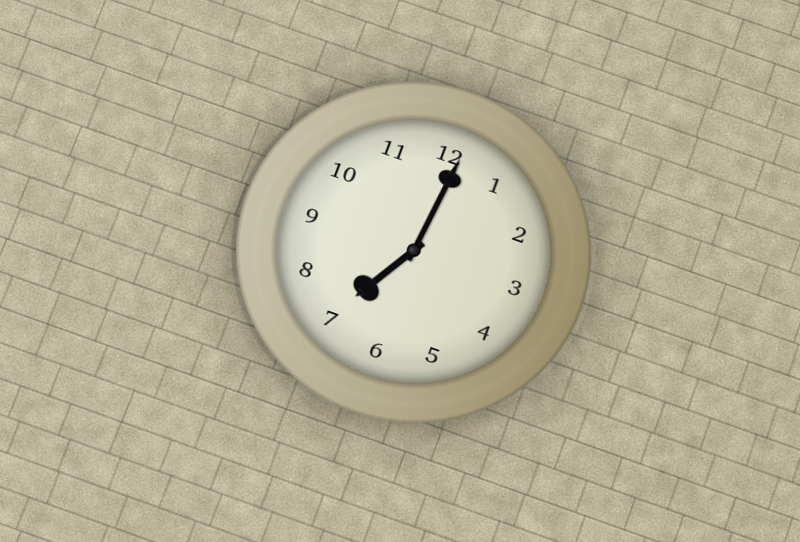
7.01
